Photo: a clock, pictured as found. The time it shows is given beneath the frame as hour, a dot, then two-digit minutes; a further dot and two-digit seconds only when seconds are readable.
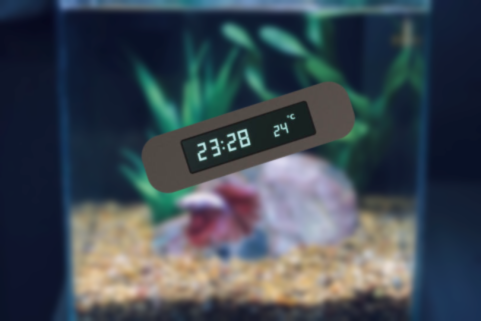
23.28
